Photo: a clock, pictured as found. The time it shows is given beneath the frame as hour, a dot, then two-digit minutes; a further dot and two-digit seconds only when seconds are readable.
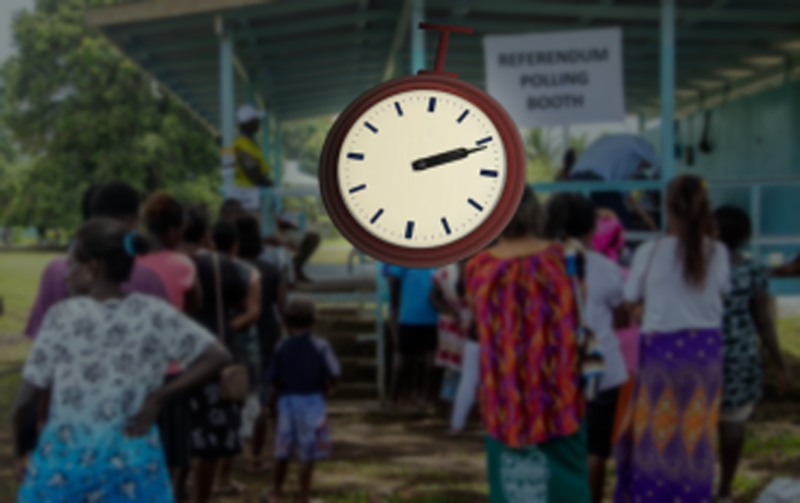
2.11
